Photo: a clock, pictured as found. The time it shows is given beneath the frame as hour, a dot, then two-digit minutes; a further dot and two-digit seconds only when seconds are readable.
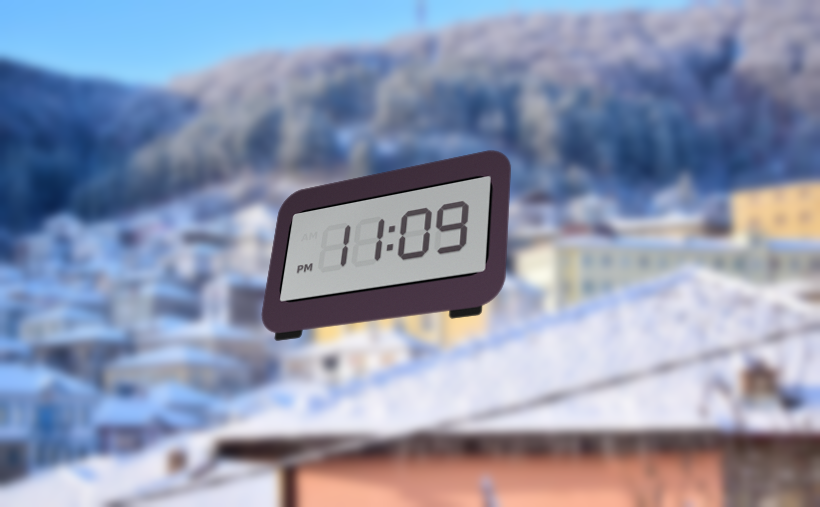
11.09
